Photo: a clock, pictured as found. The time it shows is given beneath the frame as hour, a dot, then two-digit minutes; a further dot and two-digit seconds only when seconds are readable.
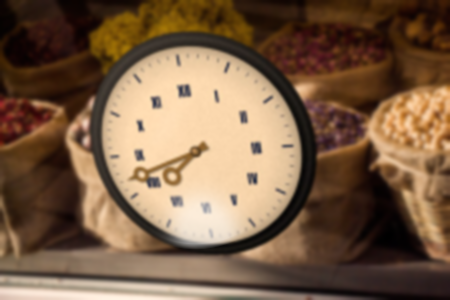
7.42
